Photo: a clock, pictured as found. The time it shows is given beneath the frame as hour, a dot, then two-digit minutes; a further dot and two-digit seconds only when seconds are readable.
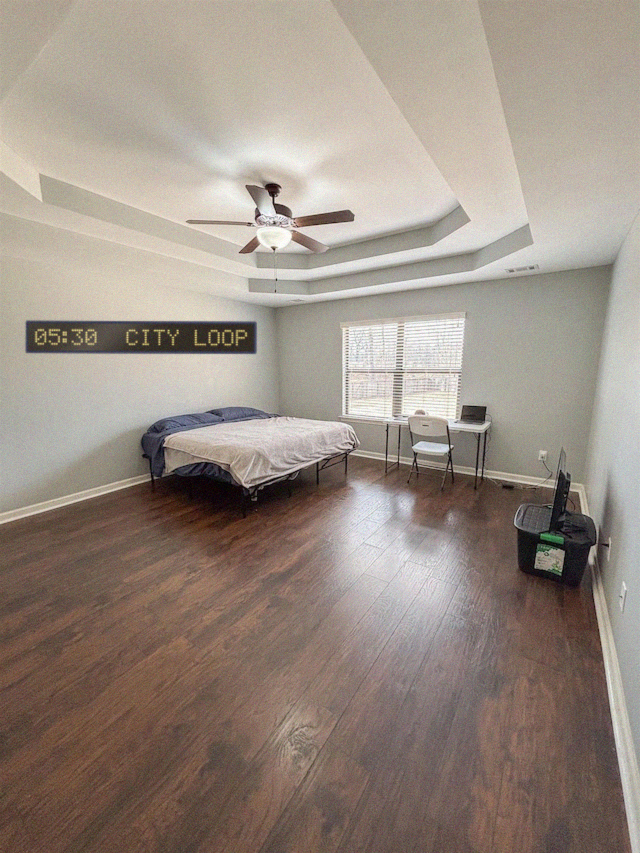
5.30
